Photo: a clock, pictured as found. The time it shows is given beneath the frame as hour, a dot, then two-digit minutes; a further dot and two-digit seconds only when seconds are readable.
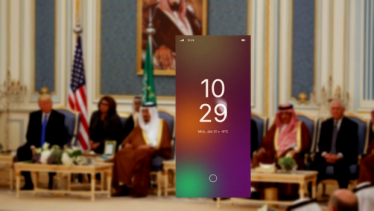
10.29
